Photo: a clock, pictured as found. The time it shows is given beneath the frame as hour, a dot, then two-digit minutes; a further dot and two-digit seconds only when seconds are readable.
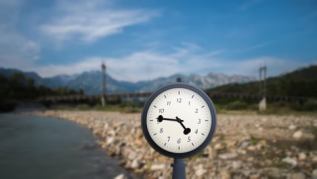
4.46
